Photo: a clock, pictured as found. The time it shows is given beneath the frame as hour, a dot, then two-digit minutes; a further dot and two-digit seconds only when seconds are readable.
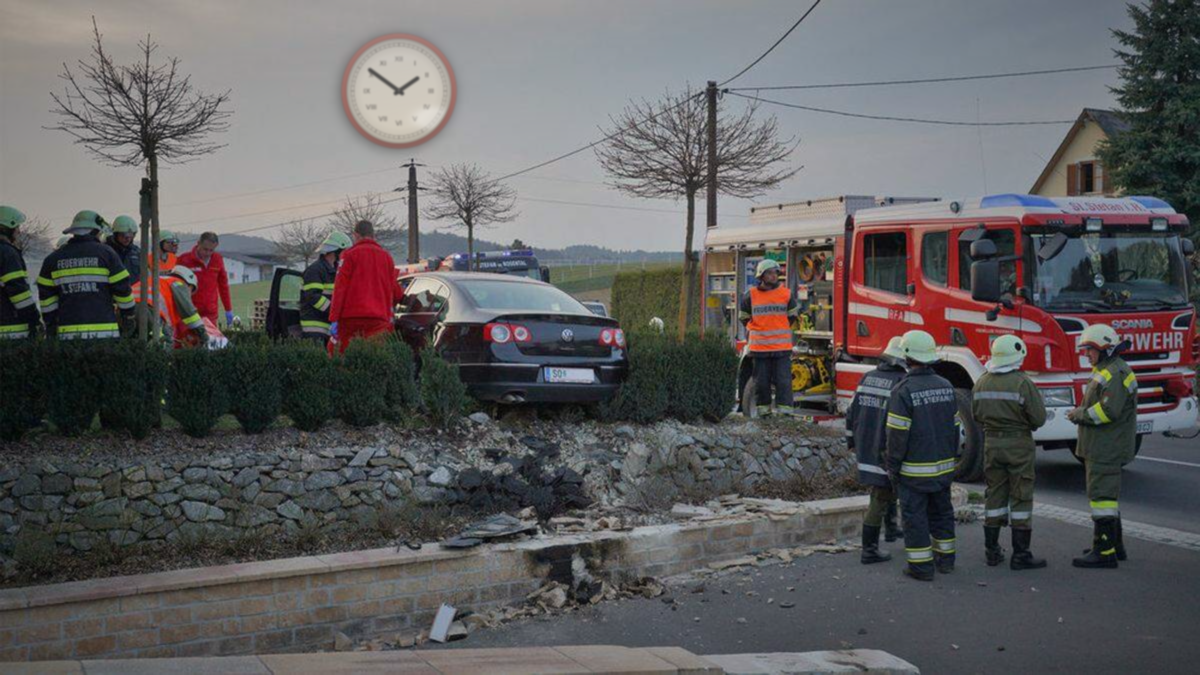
1.51
